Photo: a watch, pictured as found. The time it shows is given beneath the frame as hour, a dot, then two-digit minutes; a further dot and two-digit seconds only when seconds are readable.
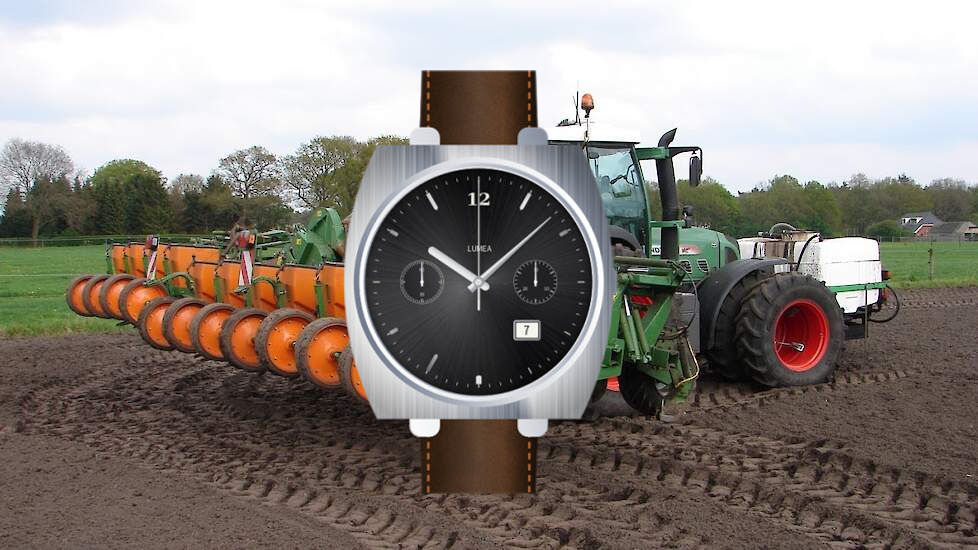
10.08
